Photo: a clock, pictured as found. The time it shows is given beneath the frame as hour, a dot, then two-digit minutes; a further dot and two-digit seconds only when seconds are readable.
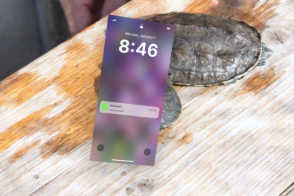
8.46
